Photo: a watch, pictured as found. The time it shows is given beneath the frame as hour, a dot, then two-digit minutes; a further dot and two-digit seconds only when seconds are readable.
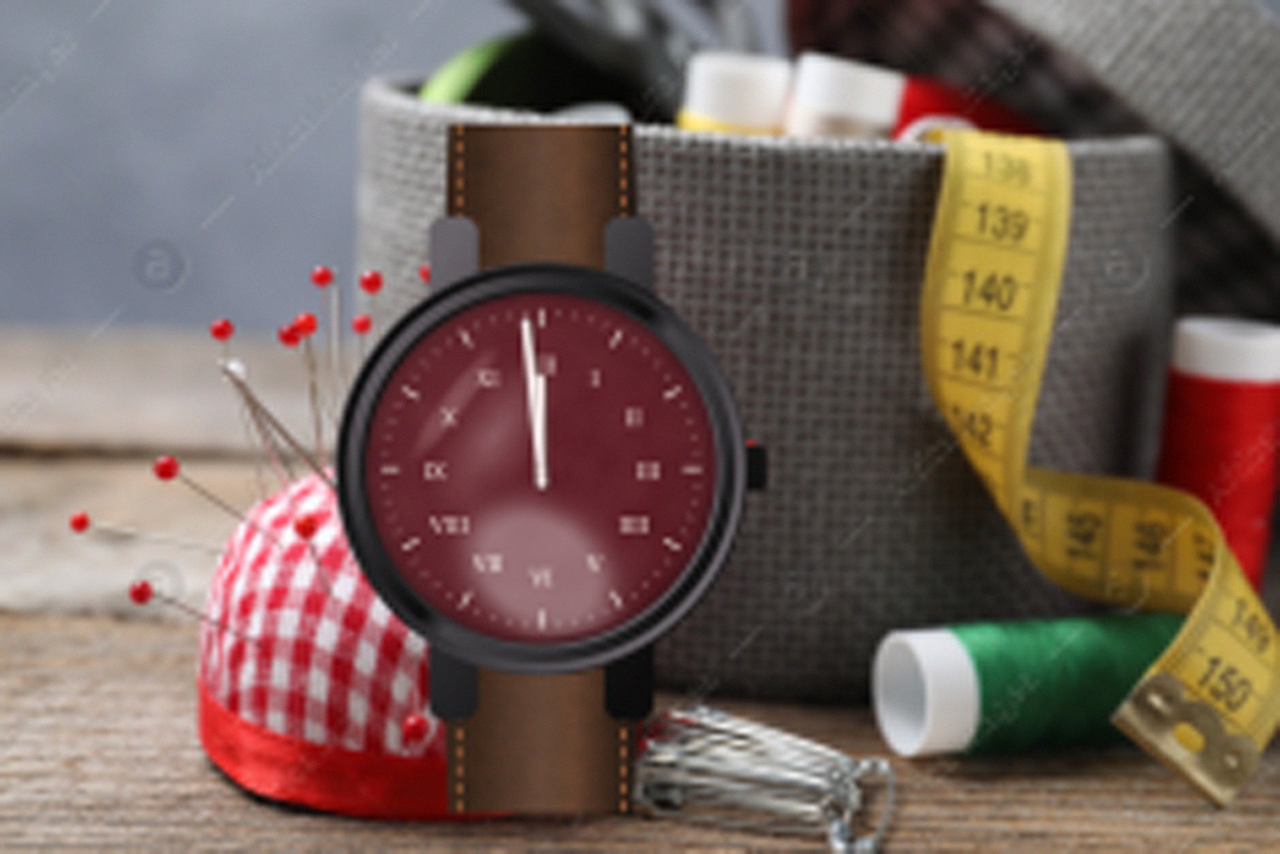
11.59
